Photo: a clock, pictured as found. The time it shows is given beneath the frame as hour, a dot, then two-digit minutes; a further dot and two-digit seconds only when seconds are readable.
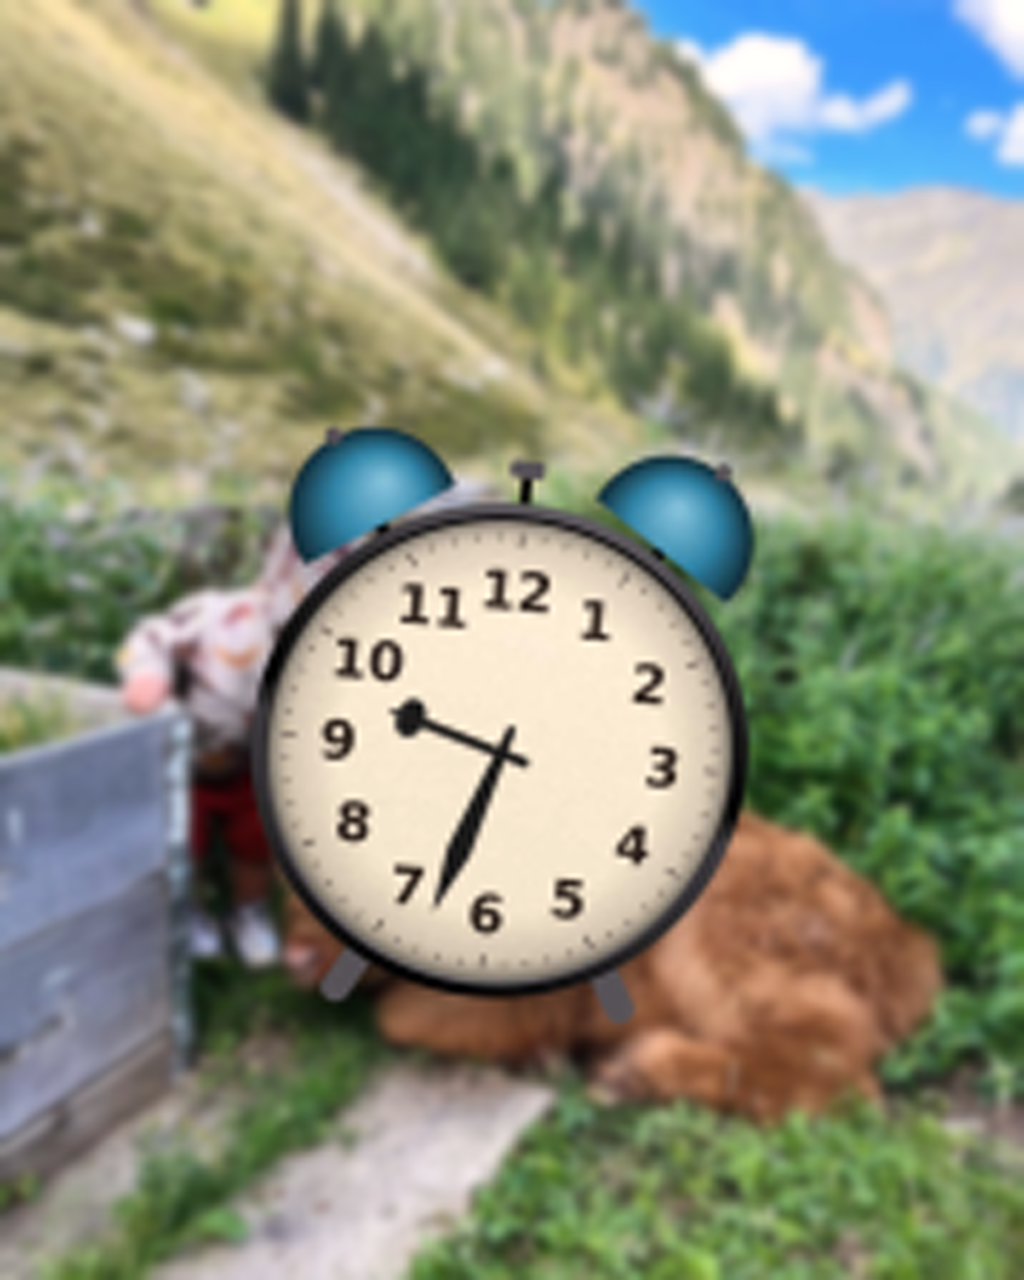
9.33
